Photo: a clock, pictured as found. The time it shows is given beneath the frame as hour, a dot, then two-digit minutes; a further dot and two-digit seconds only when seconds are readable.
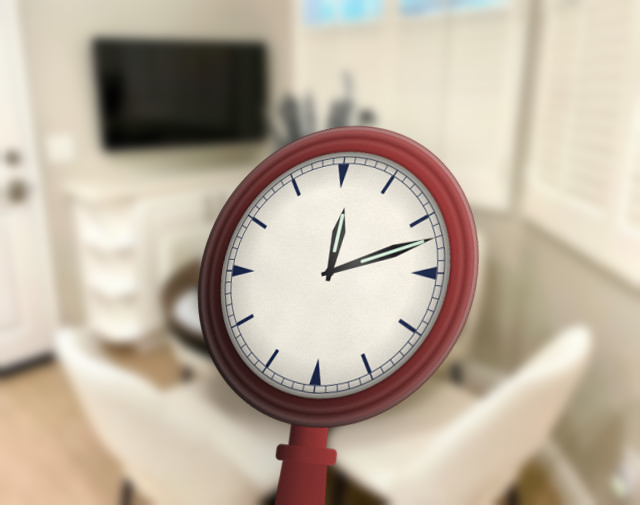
12.12
